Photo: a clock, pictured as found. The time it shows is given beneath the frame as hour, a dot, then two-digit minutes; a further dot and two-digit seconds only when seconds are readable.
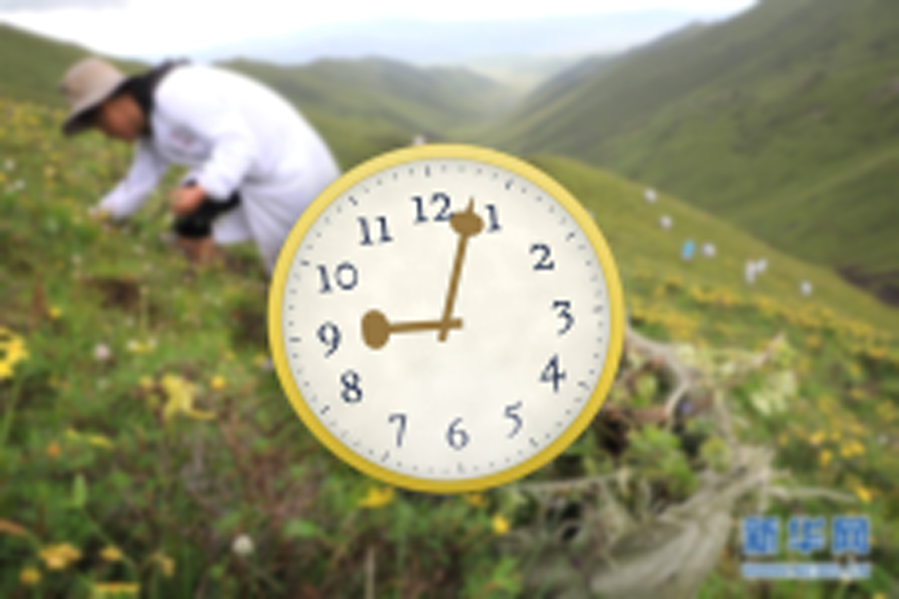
9.03
